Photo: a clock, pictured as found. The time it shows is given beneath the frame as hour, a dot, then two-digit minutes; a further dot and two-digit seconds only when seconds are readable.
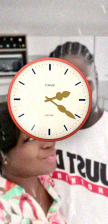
2.21
